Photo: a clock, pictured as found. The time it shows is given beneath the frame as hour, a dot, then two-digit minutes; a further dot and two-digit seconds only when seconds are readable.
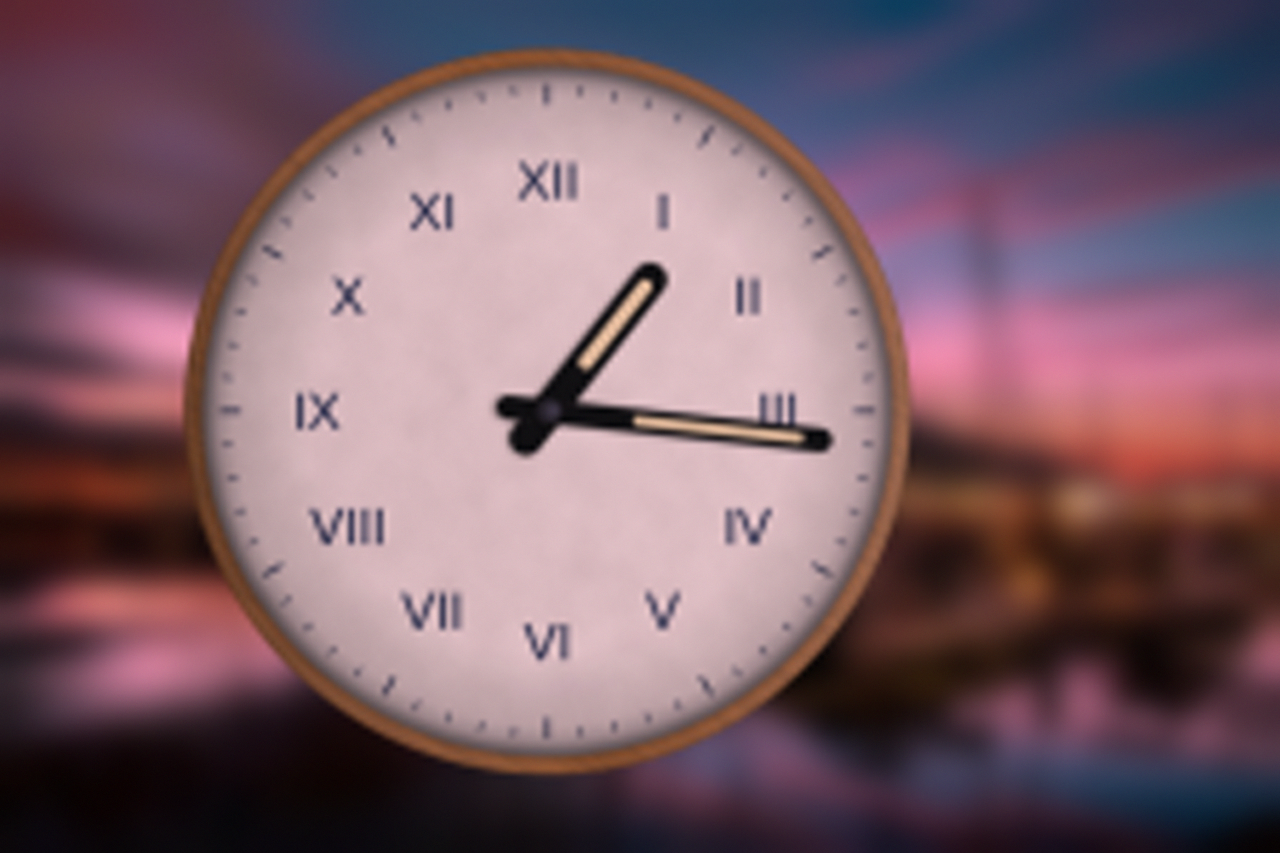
1.16
